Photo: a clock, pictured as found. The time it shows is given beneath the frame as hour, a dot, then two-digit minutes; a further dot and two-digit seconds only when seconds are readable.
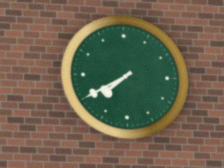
7.40
